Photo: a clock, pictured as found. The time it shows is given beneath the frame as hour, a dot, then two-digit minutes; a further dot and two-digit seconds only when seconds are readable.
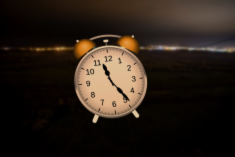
11.24
